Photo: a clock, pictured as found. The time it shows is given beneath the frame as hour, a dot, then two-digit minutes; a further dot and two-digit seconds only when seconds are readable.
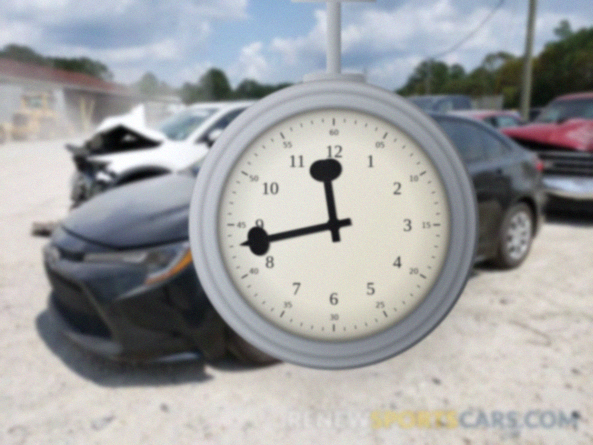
11.43
